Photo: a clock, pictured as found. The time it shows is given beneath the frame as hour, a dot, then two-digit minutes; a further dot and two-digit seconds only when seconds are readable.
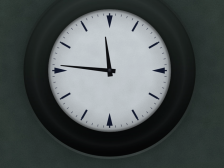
11.46
